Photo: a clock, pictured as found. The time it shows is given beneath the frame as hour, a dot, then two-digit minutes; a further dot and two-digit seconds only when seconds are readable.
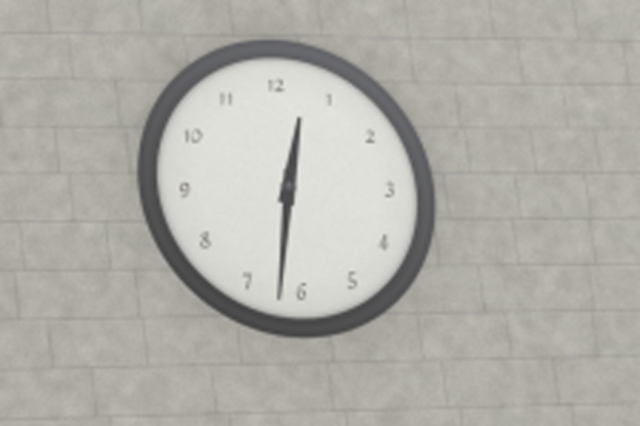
12.32
